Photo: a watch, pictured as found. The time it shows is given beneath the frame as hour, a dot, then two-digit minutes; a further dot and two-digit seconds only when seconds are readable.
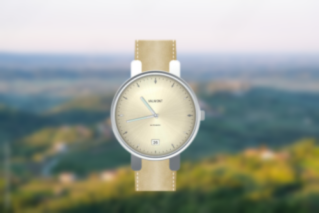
10.43
